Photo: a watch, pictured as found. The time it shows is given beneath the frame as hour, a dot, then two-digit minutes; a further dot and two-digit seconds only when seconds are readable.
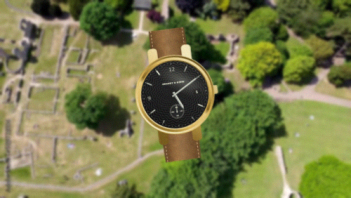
5.10
